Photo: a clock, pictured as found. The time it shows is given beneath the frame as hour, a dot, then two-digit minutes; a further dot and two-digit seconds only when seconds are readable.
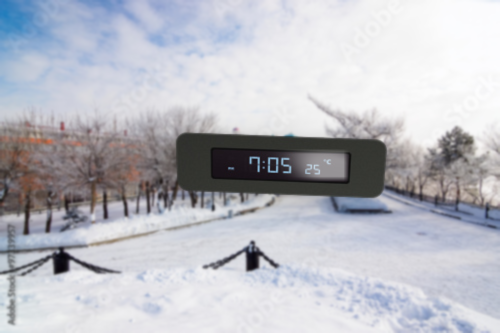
7.05
